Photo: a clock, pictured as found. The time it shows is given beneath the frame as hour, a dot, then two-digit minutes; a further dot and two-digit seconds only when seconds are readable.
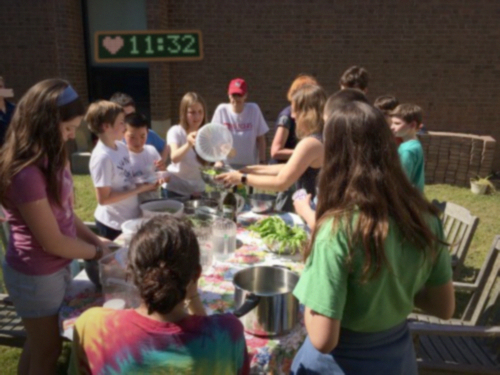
11.32
